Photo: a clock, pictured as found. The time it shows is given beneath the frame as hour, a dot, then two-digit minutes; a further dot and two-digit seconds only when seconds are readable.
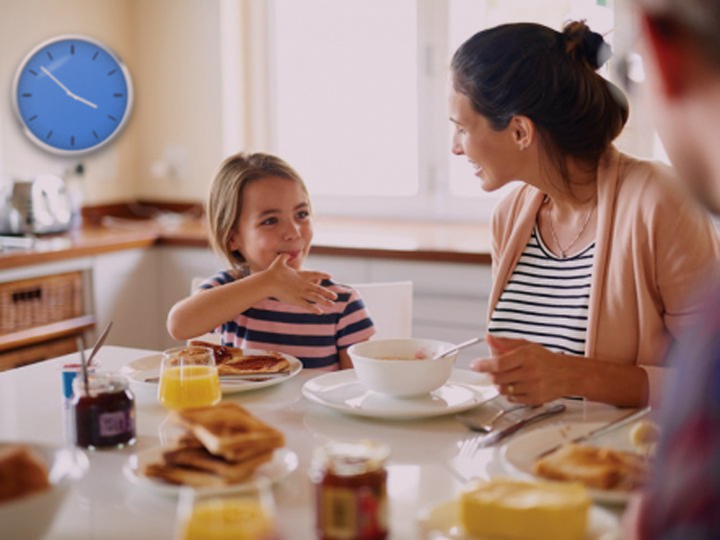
3.52
